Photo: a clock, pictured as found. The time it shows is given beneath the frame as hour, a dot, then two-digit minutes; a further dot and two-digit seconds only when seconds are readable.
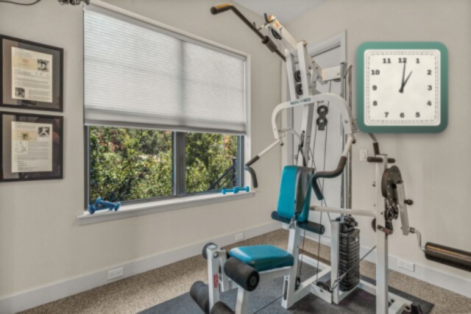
1.01
